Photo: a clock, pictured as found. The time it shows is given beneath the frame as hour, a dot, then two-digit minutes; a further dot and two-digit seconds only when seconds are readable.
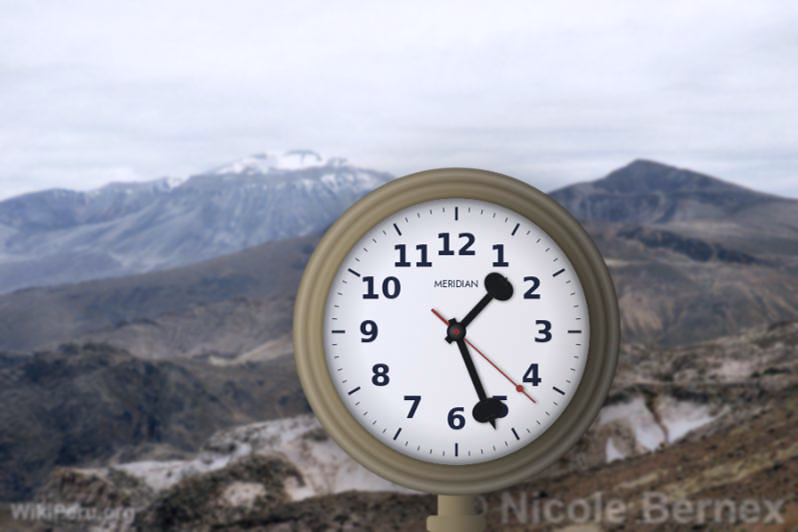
1.26.22
